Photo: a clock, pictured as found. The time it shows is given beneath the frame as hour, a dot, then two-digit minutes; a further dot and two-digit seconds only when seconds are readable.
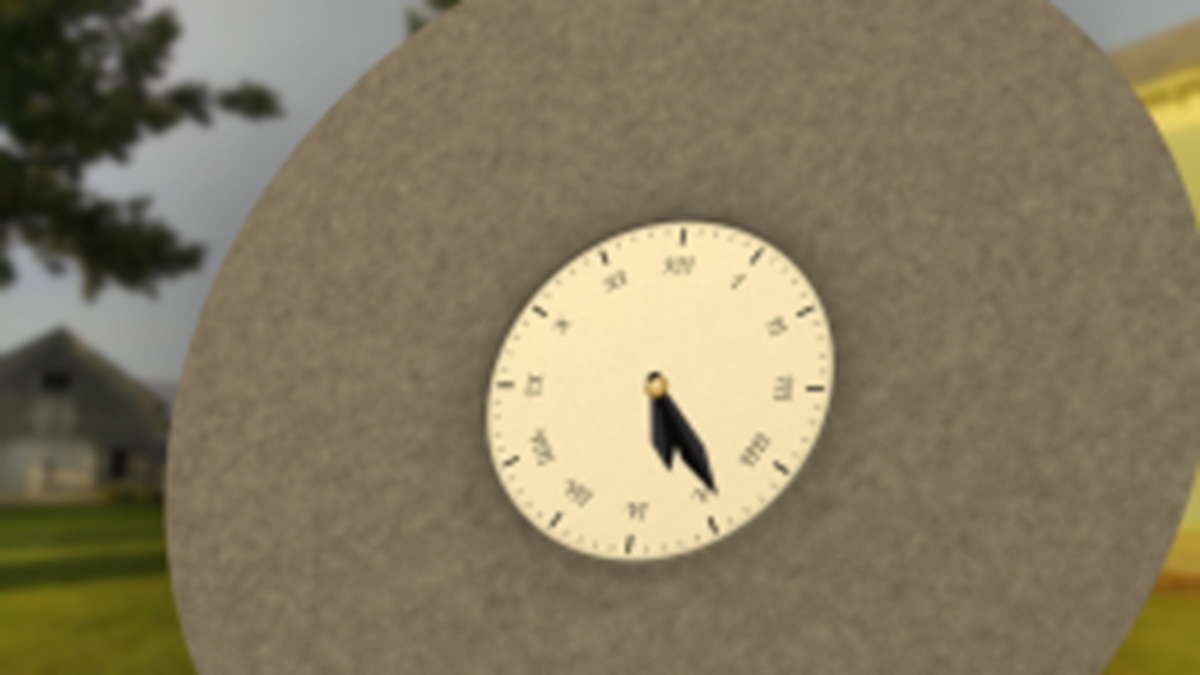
5.24
